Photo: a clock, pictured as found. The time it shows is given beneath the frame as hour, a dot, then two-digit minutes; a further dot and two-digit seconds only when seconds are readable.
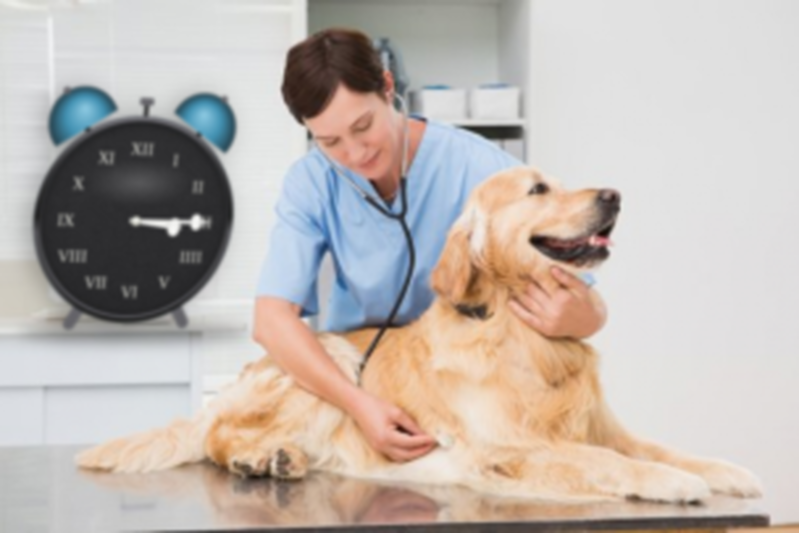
3.15
